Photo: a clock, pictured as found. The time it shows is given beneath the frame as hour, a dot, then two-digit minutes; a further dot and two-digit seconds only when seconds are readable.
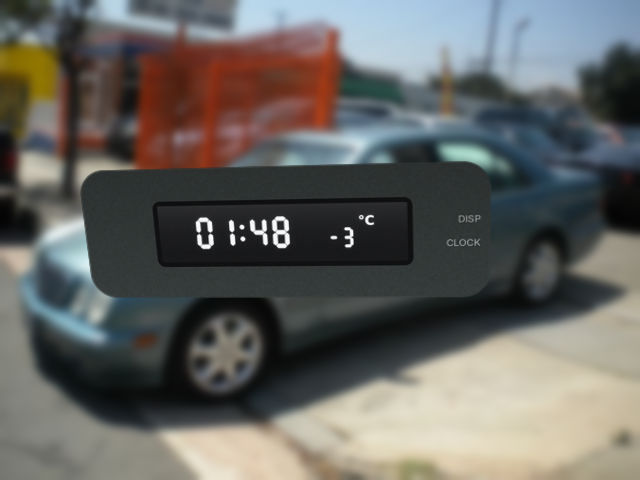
1.48
